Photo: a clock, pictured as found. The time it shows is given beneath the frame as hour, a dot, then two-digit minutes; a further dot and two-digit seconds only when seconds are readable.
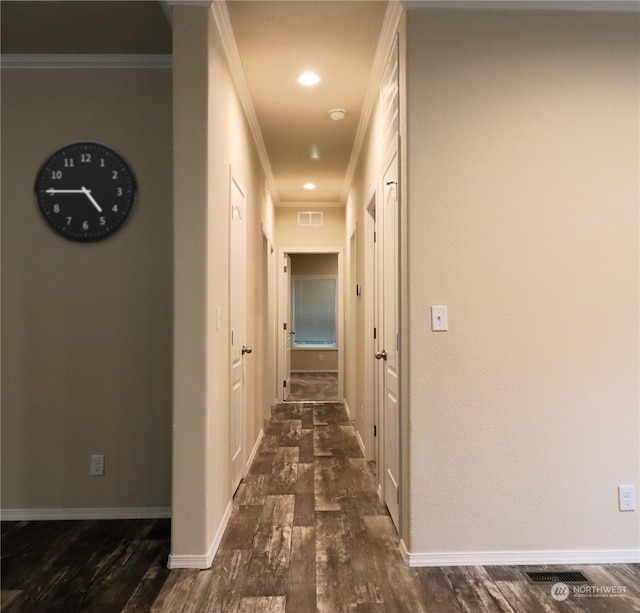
4.45
